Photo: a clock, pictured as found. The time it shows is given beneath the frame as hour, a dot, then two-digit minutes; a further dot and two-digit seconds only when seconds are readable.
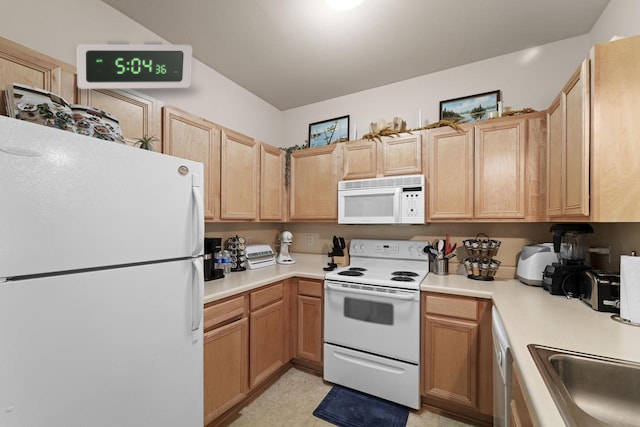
5.04
